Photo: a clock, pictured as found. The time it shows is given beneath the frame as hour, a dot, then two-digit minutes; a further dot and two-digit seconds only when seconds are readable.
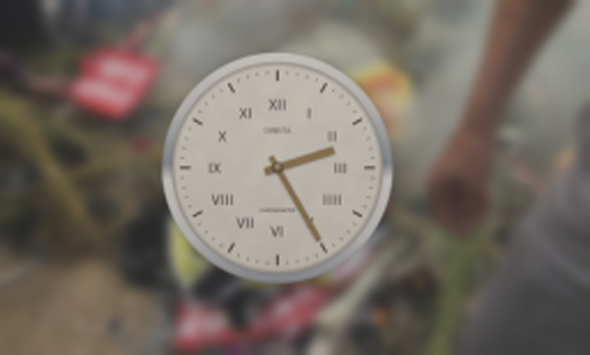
2.25
